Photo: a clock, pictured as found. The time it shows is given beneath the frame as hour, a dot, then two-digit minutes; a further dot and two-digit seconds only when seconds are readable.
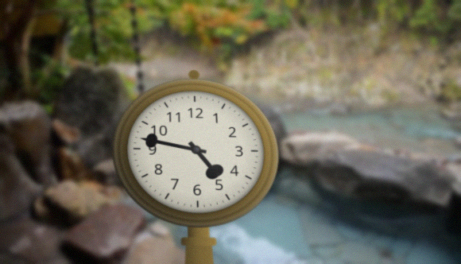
4.47
